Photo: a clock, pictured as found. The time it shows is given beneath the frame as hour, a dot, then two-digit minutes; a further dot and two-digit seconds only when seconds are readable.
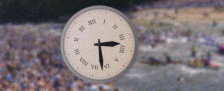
3.32
